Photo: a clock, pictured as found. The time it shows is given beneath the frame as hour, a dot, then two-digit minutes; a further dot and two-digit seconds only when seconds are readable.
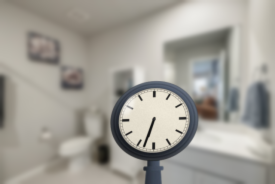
6.33
